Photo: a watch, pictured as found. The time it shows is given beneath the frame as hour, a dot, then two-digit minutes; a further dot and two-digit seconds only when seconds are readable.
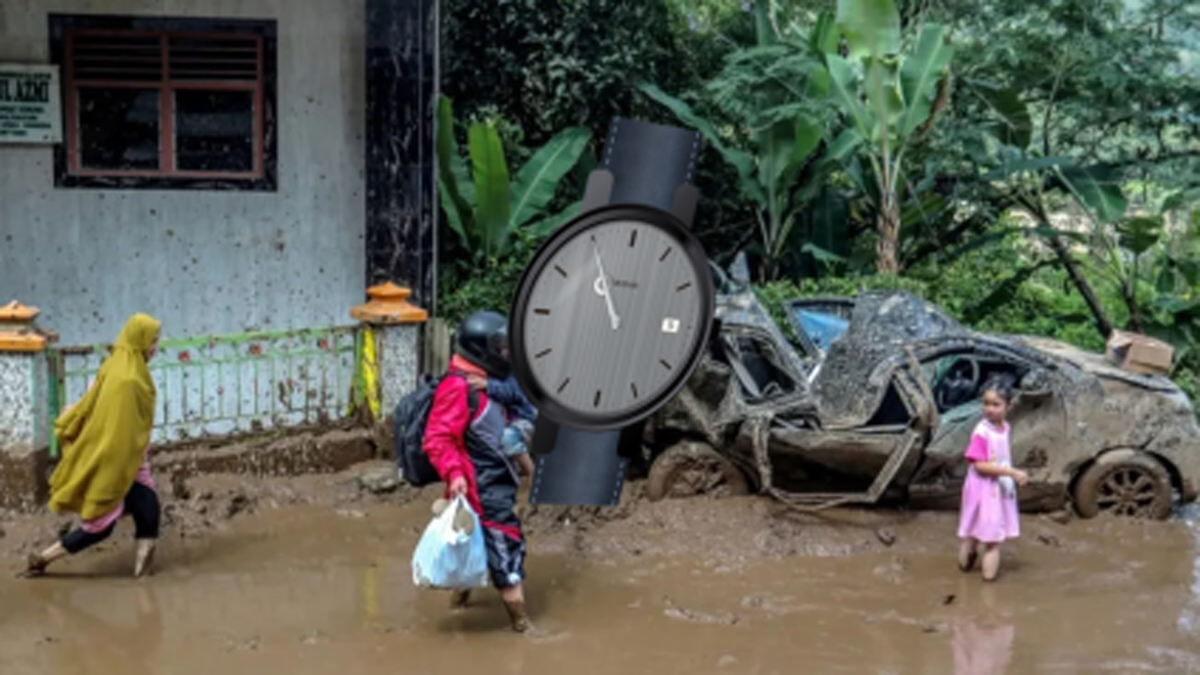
10.55
